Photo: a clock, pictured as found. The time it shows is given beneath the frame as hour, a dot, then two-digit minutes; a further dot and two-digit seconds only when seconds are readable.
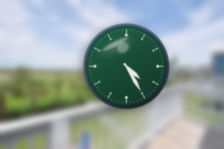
4.25
